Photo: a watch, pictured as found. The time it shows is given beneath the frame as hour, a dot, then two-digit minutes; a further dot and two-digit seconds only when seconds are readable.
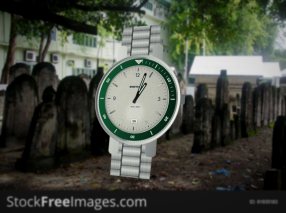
1.03
